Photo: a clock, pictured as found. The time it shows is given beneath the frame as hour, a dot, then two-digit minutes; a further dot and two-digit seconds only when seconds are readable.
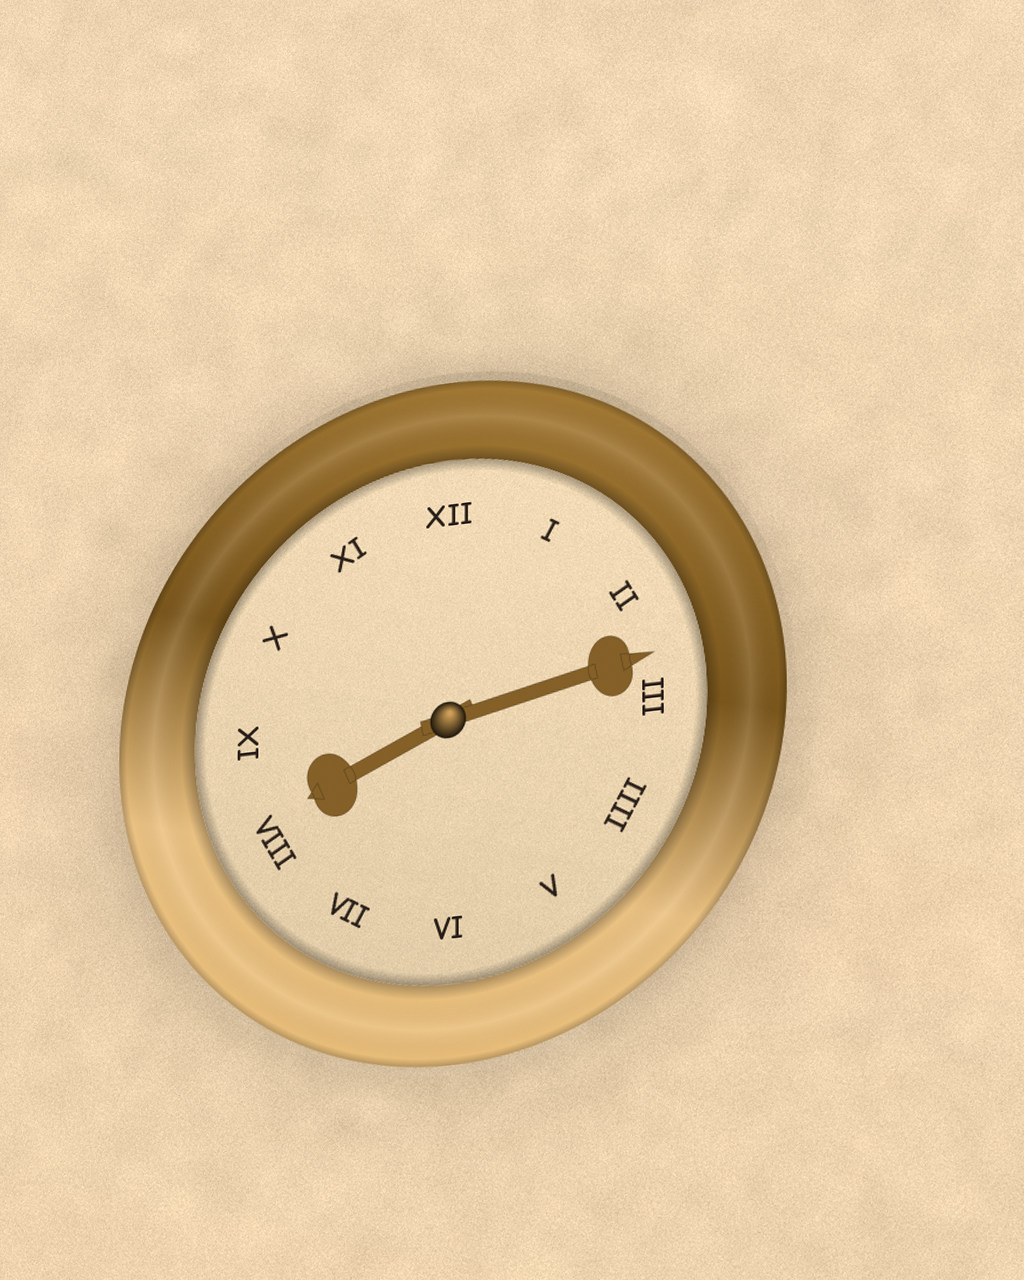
8.13
